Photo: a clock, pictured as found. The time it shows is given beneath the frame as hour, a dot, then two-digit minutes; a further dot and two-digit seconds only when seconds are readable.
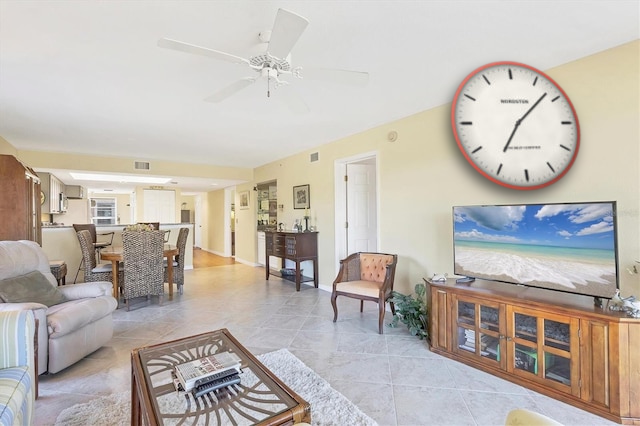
7.08
